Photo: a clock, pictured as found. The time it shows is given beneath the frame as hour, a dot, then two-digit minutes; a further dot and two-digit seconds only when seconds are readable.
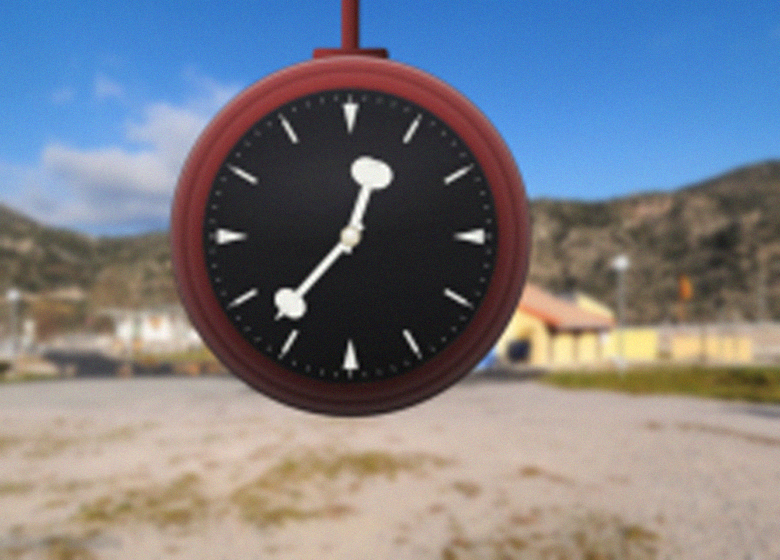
12.37
